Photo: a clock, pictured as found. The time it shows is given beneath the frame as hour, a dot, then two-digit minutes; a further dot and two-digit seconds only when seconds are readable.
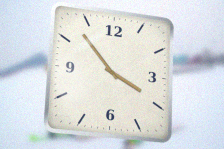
3.53
